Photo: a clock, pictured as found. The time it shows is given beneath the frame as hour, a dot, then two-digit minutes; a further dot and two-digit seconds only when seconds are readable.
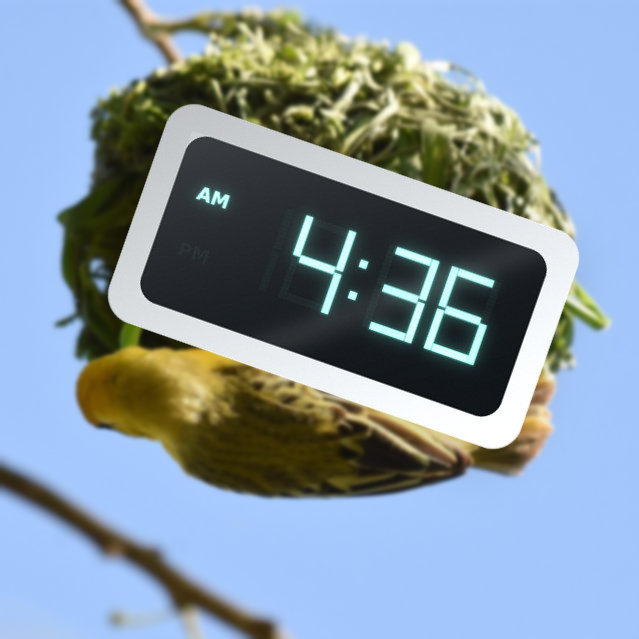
4.36
